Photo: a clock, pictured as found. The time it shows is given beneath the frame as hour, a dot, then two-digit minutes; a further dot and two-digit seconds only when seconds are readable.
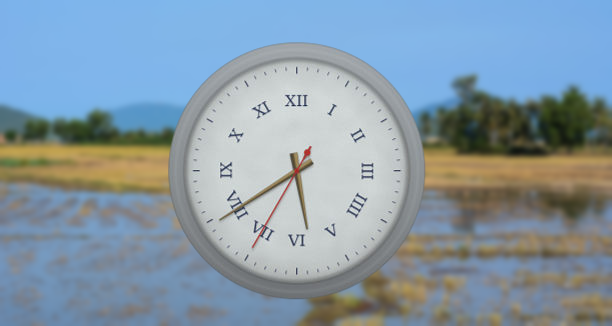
5.39.35
